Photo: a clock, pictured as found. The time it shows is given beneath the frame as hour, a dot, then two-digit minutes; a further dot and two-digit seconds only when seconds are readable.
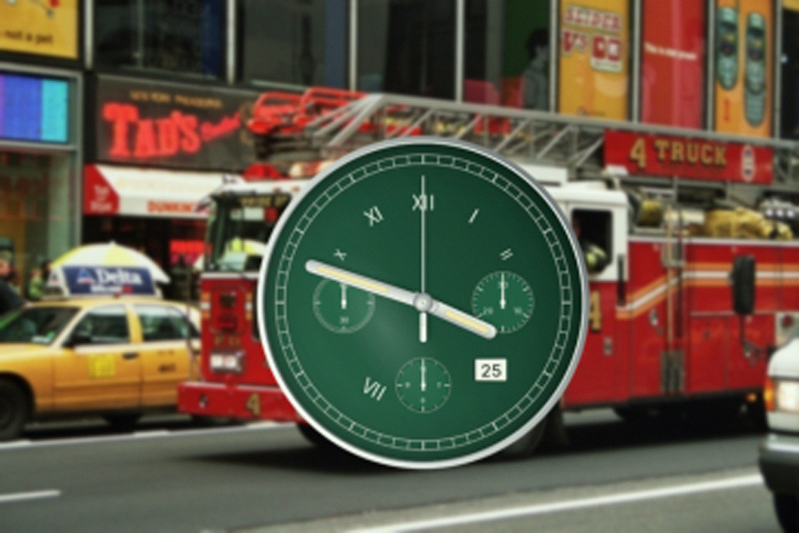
3.48
